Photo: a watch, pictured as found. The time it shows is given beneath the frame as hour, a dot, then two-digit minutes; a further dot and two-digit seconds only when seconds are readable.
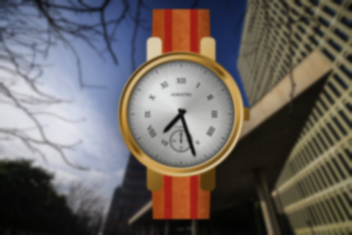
7.27
